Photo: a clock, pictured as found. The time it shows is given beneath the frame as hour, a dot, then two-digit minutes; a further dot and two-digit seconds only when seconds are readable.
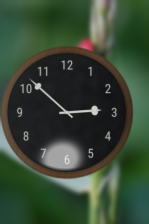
2.52
